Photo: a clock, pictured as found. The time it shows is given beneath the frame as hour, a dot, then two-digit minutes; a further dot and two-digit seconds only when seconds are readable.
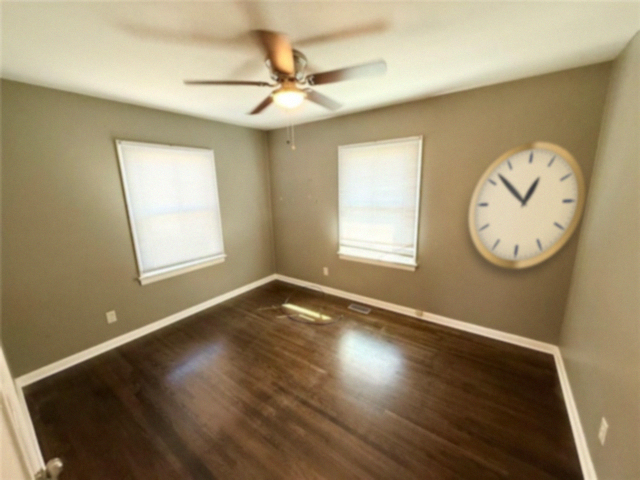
12.52
